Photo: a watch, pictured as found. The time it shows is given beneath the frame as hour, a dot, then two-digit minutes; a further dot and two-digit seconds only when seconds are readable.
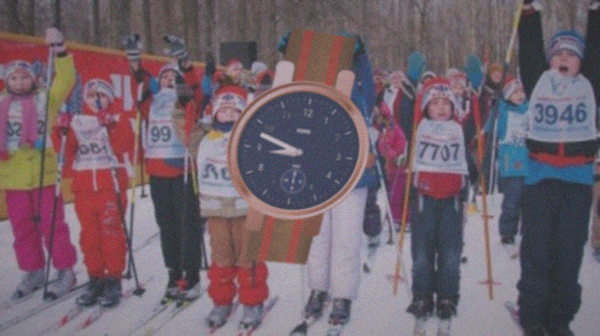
8.48
